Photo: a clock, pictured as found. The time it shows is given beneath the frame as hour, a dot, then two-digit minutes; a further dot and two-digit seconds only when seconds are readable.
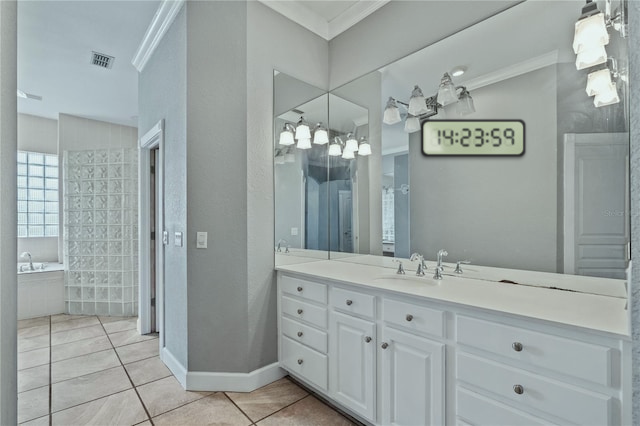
14.23.59
